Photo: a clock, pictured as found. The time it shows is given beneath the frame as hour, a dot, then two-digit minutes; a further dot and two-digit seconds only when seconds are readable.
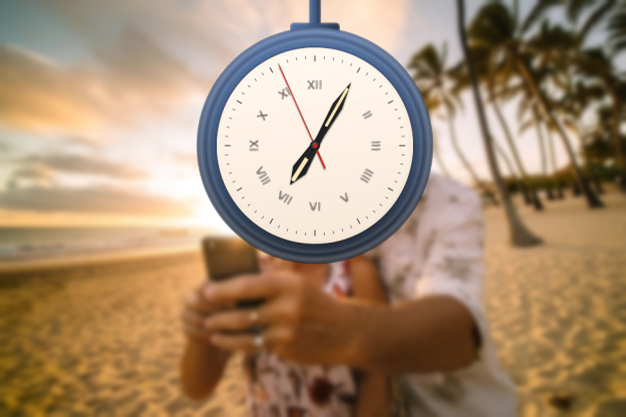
7.04.56
